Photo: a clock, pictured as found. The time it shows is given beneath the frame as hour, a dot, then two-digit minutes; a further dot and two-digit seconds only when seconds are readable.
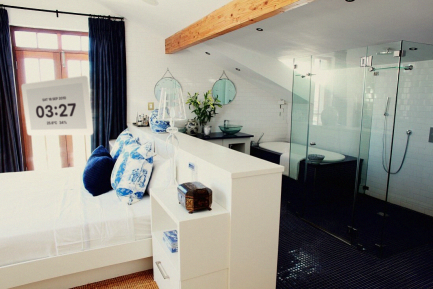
3.27
